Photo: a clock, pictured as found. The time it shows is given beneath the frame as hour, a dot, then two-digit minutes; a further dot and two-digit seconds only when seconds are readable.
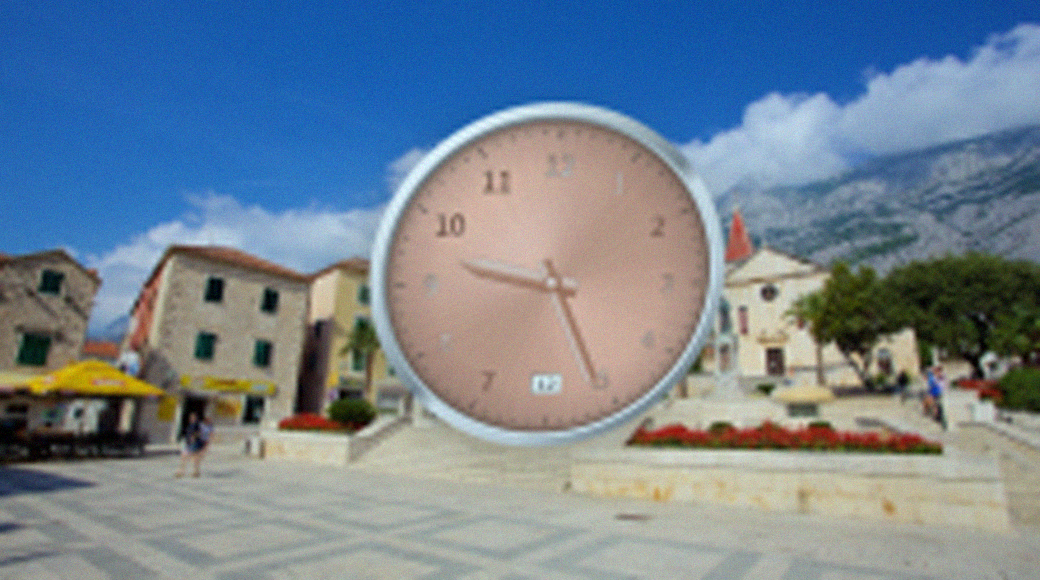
9.26
